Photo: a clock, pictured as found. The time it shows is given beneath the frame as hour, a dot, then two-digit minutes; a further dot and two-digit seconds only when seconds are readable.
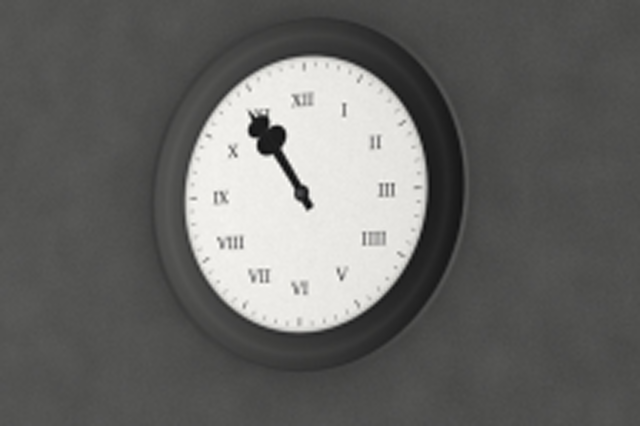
10.54
